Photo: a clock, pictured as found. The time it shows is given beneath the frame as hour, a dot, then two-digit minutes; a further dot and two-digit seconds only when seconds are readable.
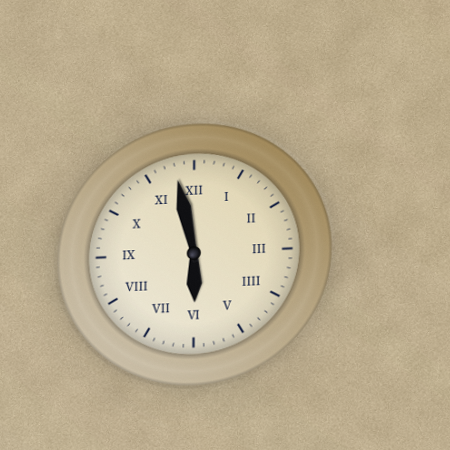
5.58
